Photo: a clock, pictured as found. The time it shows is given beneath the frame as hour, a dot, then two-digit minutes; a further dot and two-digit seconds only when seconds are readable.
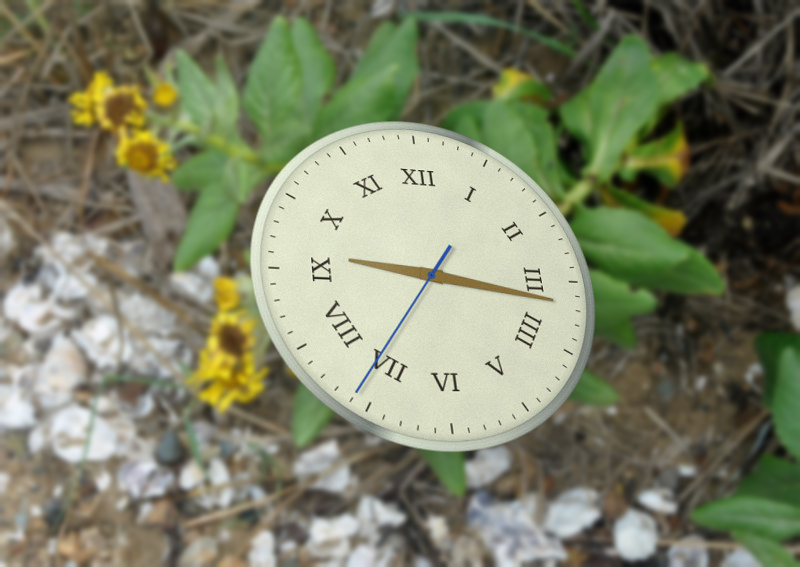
9.16.36
